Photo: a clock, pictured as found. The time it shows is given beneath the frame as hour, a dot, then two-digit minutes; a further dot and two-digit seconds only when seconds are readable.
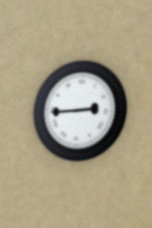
2.44
